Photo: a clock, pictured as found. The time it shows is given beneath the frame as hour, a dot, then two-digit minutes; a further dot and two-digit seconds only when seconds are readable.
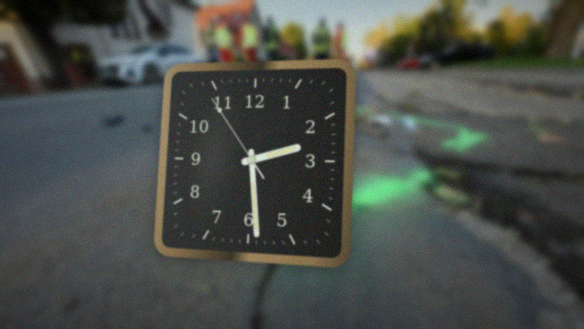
2.28.54
